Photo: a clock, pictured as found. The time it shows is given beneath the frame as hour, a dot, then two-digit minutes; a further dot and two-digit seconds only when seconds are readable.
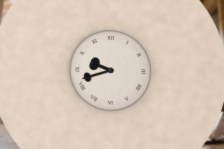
9.42
